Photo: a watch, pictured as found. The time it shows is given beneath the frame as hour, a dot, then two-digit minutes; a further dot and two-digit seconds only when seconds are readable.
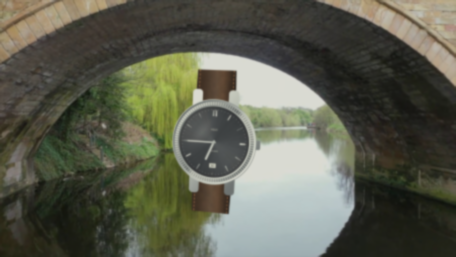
6.45
